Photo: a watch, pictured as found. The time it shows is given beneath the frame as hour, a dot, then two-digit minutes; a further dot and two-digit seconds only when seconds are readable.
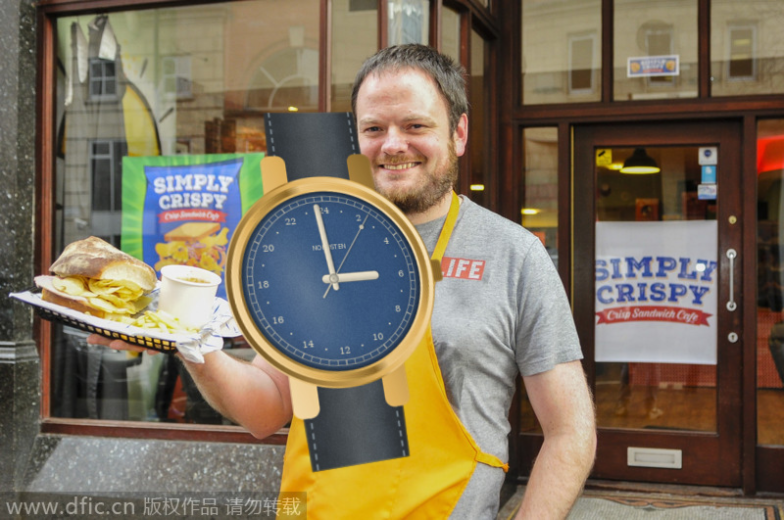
5.59.06
